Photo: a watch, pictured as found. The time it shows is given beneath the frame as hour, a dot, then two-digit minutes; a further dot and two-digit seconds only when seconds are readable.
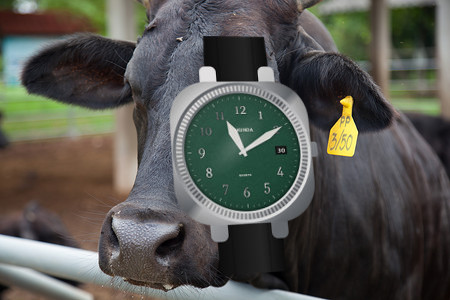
11.10
